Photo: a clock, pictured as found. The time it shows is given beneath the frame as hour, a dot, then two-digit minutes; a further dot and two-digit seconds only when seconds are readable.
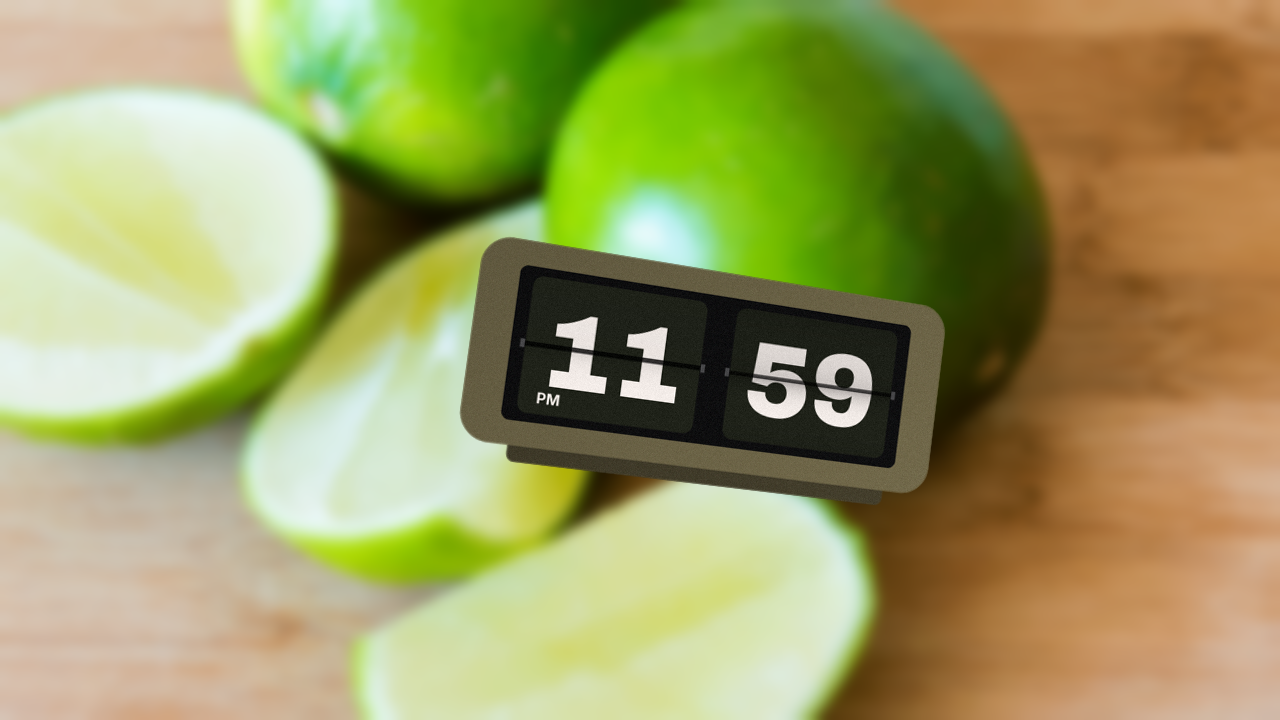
11.59
